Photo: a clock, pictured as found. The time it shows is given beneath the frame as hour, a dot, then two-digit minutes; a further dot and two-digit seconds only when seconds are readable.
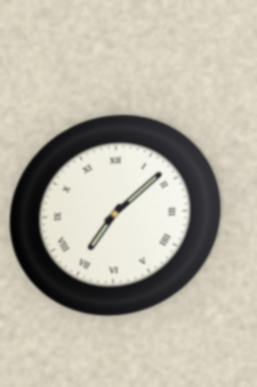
7.08
